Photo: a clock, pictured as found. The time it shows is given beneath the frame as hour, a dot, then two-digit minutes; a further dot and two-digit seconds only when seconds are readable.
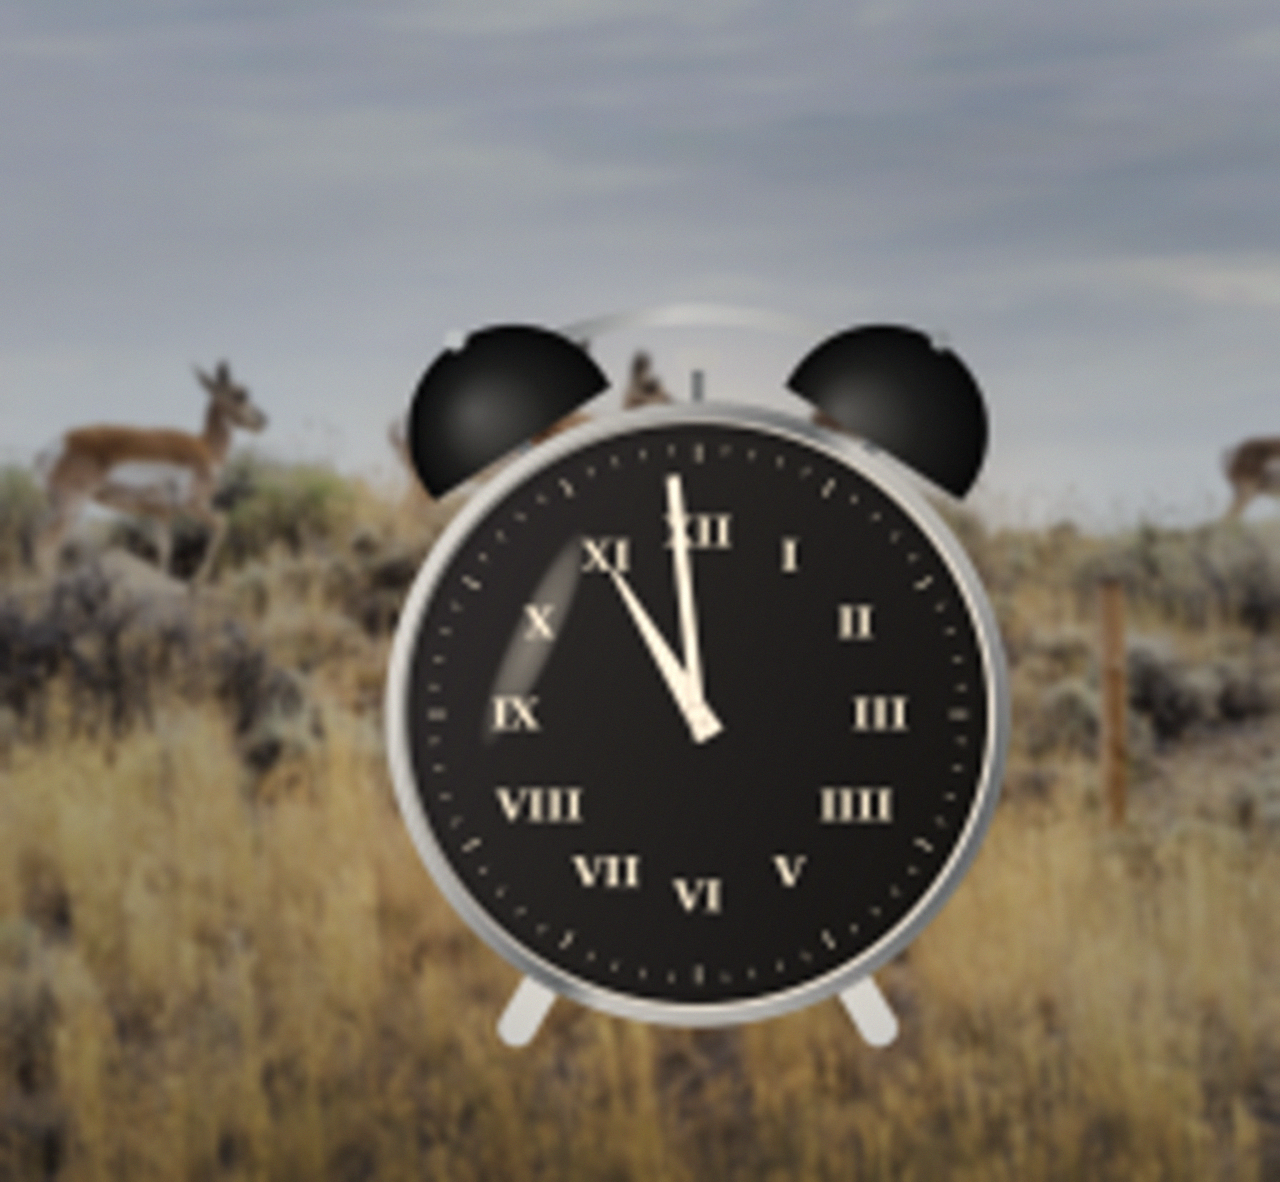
10.59
